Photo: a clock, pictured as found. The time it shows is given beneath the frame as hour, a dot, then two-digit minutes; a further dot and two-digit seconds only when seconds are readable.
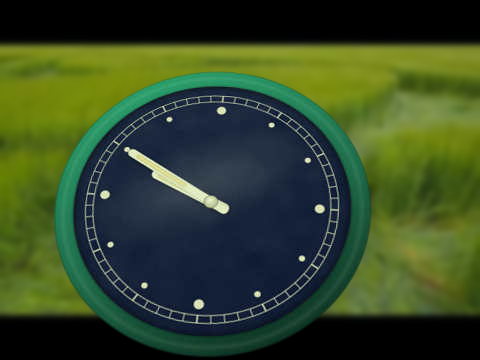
9.50
